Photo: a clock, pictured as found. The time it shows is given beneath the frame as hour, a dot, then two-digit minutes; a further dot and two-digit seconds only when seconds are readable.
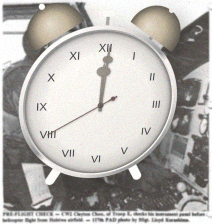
12.00.40
